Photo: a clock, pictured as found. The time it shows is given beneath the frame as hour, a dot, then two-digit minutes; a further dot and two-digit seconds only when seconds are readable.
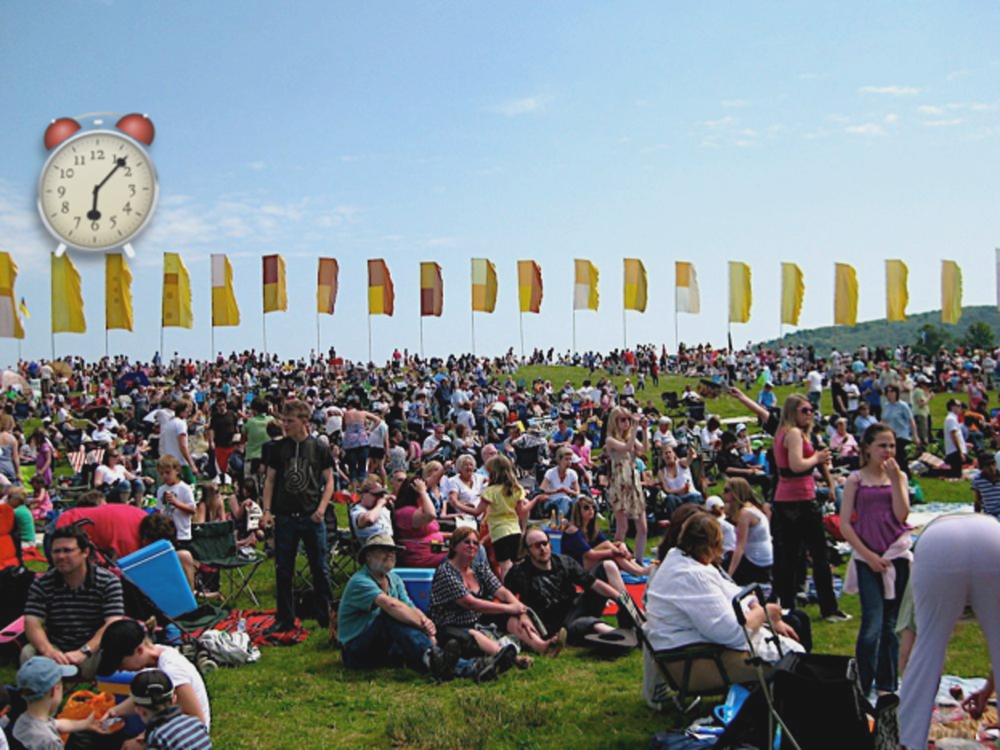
6.07
